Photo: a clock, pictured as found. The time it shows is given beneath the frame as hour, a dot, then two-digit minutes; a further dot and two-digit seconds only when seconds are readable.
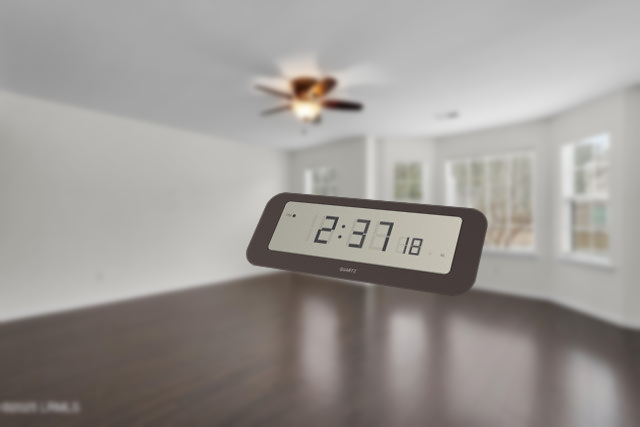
2.37.18
